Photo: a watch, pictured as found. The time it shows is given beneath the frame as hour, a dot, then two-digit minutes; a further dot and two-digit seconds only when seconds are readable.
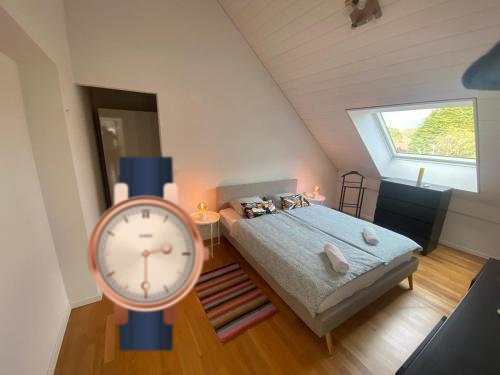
2.30
